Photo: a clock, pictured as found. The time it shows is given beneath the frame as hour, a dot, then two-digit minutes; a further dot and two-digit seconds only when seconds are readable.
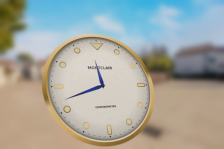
11.42
